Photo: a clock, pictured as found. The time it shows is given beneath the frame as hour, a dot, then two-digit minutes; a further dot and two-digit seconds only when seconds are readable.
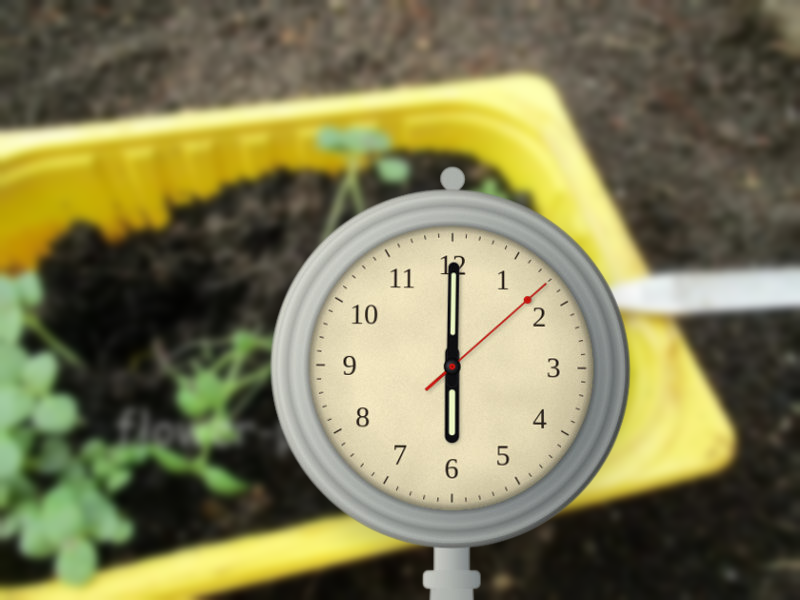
6.00.08
